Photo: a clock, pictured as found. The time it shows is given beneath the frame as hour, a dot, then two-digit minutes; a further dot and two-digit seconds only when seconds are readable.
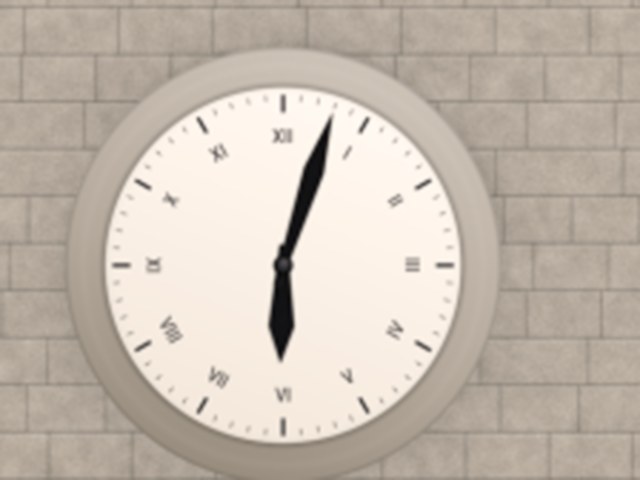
6.03
